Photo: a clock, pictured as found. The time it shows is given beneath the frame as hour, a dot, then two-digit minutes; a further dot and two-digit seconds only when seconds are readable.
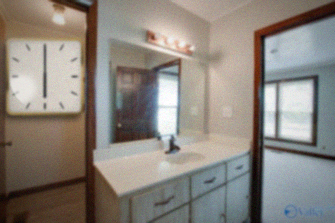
6.00
